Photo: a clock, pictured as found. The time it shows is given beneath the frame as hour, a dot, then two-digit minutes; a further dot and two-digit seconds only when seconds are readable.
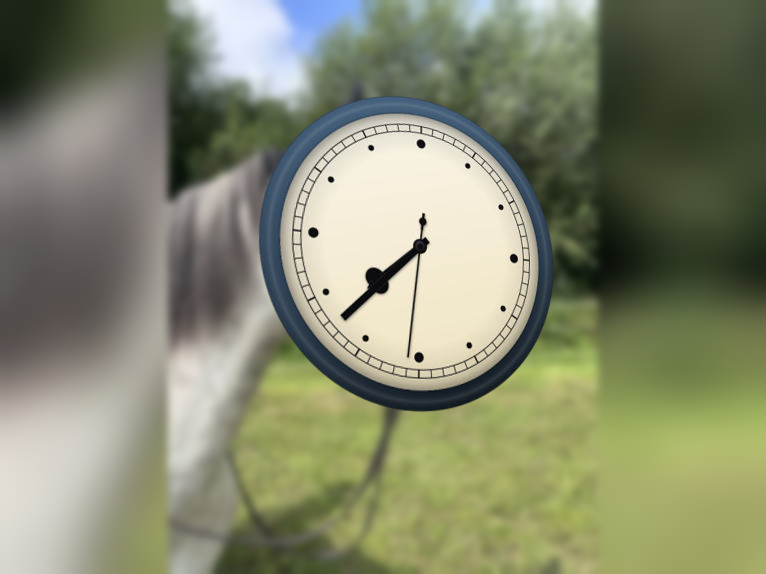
7.37.31
